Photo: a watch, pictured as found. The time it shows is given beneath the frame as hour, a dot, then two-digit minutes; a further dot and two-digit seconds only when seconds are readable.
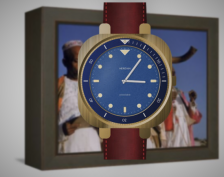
3.06
